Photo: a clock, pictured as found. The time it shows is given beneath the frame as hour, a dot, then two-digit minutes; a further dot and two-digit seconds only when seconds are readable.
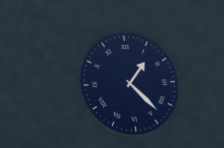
1.23
